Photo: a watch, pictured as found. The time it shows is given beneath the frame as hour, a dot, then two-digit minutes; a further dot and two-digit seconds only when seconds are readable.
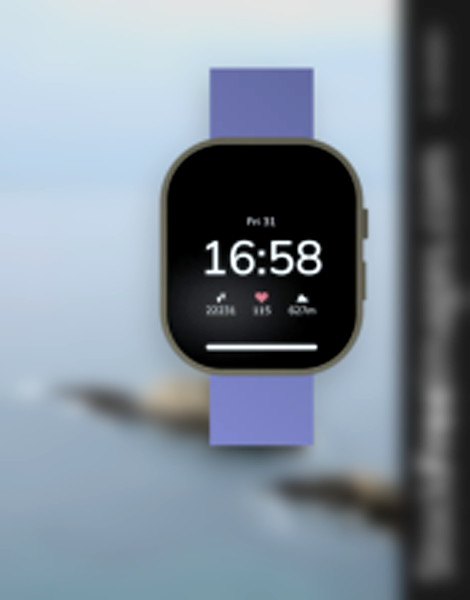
16.58
